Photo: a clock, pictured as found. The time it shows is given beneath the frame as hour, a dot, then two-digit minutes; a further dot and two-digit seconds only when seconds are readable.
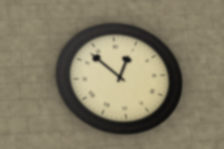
12.53
